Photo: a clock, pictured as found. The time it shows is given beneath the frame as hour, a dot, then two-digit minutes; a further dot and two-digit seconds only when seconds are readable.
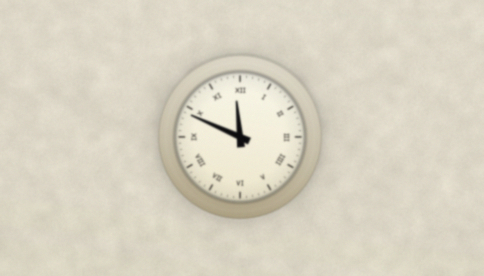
11.49
